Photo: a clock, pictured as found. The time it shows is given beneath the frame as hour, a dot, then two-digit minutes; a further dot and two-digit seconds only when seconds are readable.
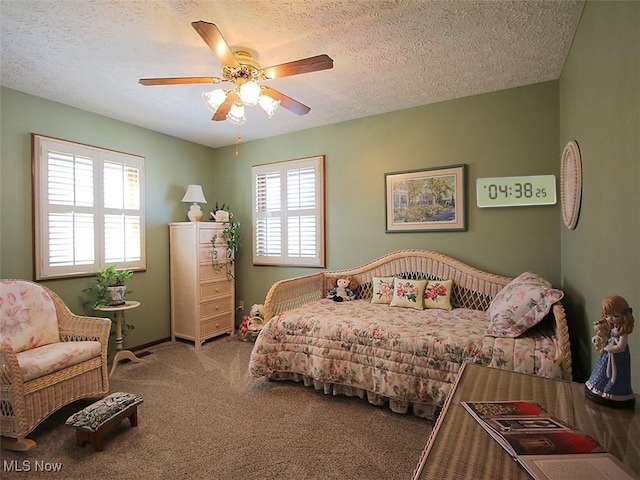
4.38.25
